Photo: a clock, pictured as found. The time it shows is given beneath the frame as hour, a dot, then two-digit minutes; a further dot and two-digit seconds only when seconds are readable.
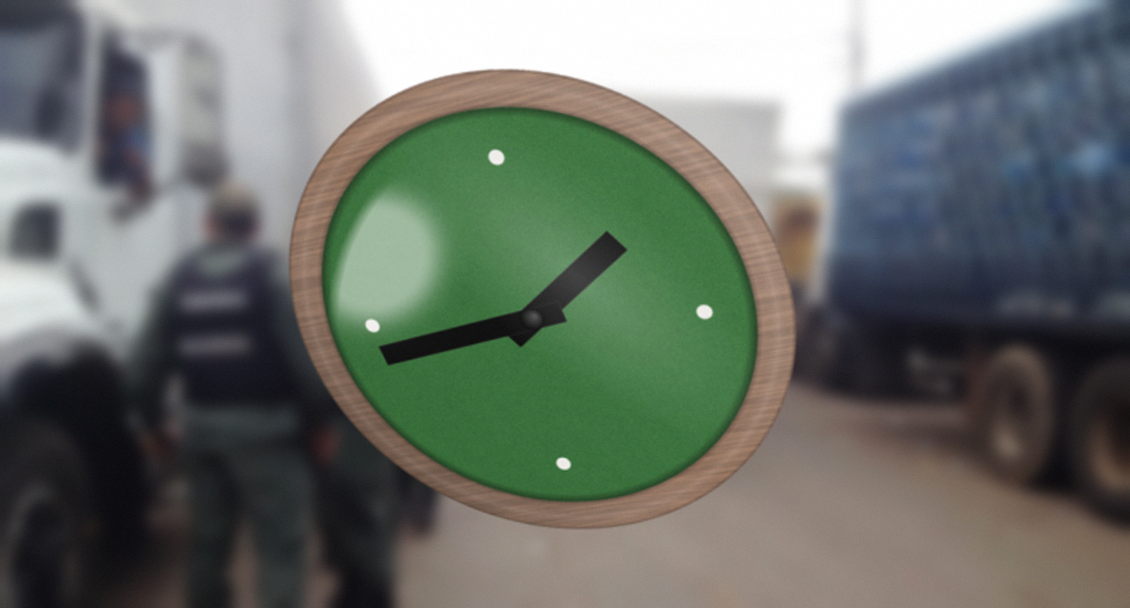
1.43
